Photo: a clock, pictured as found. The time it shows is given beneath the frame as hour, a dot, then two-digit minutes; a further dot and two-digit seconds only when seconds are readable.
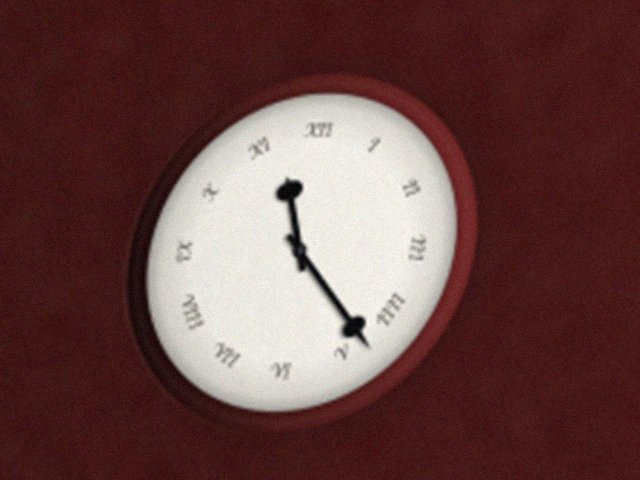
11.23
